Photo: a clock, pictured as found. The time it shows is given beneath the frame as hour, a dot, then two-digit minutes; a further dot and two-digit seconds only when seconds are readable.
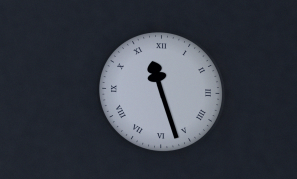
11.27
